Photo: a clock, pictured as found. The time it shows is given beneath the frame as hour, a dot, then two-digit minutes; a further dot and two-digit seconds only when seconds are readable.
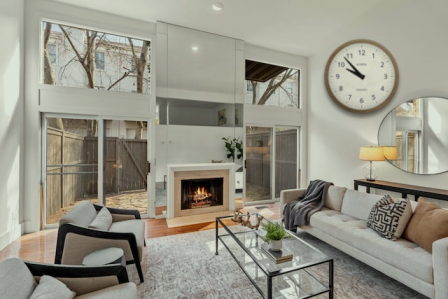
9.53
